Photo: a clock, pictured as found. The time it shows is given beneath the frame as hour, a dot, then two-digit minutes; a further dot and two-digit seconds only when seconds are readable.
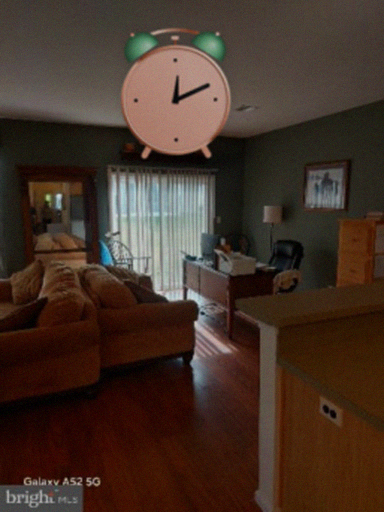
12.11
